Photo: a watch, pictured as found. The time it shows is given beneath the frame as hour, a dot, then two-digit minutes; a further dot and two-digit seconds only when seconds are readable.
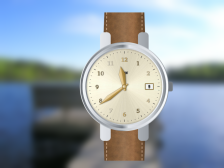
11.39
